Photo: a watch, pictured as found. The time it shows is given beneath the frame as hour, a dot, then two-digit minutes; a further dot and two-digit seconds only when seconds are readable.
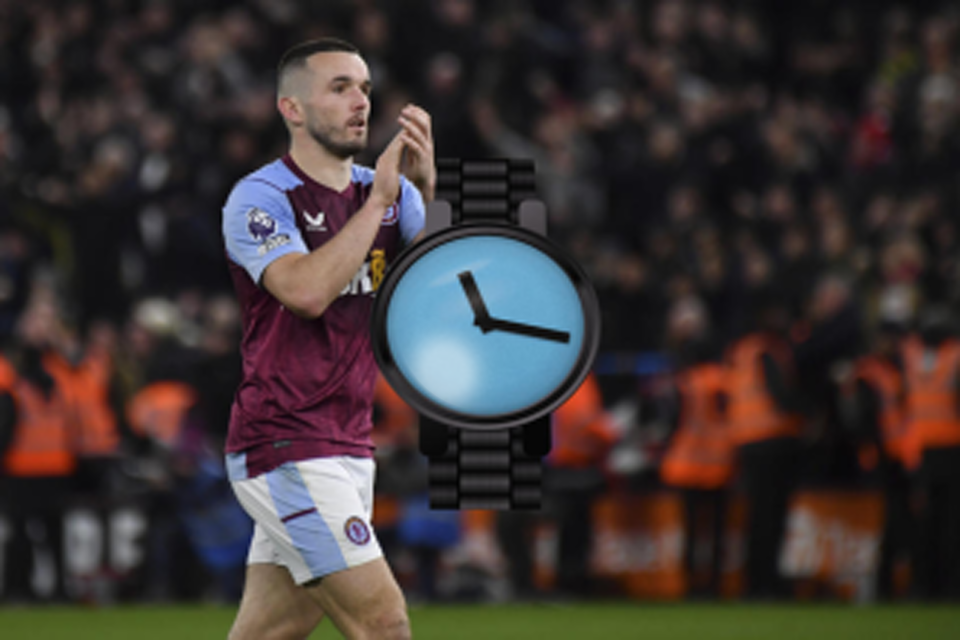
11.17
